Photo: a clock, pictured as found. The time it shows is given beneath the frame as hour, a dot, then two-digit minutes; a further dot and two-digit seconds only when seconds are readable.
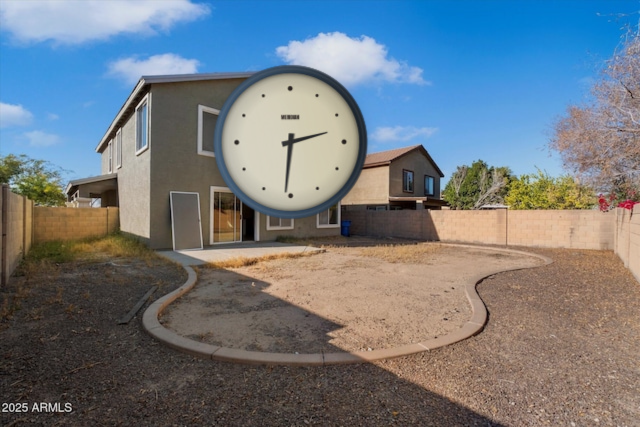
2.31
